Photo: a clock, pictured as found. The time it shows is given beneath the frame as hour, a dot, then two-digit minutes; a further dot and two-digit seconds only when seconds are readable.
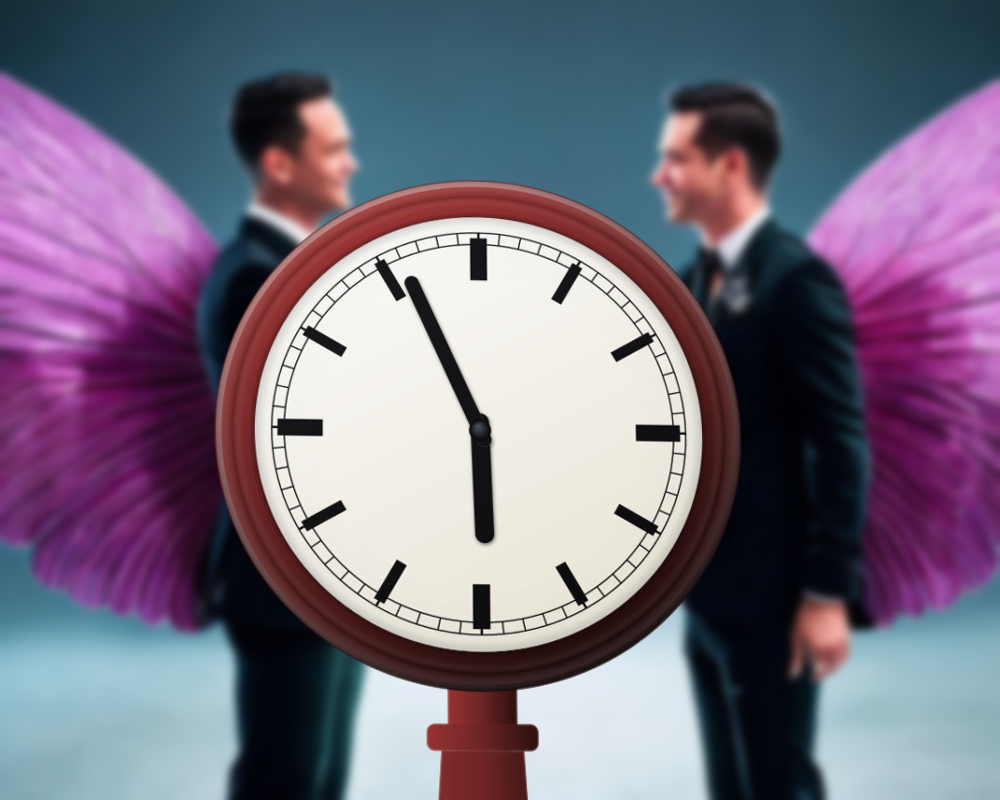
5.56
